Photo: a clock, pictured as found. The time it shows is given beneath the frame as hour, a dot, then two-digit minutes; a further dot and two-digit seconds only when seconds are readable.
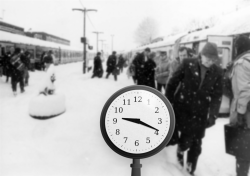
9.19
